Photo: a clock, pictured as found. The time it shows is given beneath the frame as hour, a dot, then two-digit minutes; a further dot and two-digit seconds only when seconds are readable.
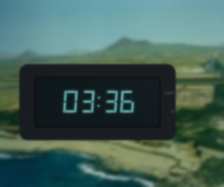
3.36
